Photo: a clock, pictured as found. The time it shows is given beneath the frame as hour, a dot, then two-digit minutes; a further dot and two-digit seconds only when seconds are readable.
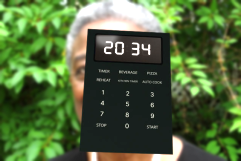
20.34
